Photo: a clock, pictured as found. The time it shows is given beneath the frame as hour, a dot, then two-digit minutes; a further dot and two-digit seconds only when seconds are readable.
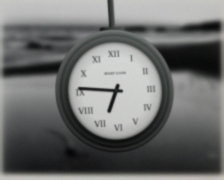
6.46
